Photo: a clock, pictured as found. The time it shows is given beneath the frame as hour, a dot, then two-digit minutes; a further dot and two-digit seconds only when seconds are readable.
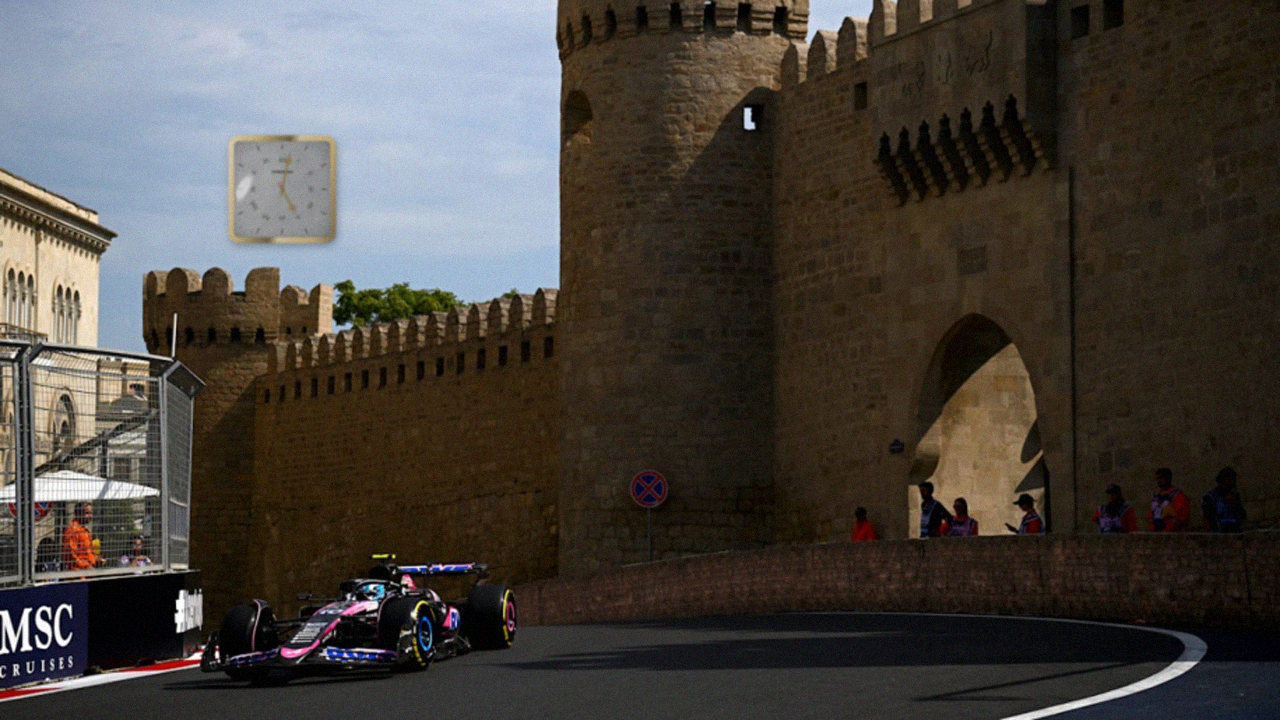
5.02
